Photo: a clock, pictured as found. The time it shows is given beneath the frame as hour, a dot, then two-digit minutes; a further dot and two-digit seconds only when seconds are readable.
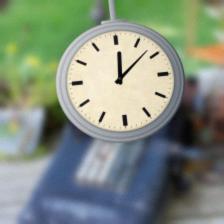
12.08
